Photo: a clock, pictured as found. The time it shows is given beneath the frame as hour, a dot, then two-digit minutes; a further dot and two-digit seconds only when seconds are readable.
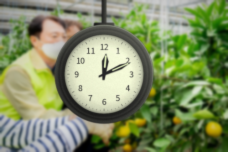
12.11
